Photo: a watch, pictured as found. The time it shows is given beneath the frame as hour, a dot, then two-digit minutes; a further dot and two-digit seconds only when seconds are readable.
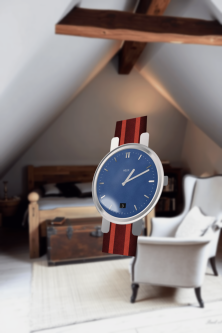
1.11
